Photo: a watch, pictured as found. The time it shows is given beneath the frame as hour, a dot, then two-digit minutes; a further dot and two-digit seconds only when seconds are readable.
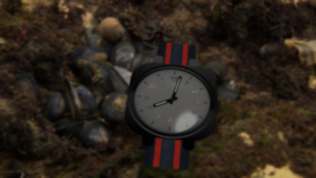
8.02
